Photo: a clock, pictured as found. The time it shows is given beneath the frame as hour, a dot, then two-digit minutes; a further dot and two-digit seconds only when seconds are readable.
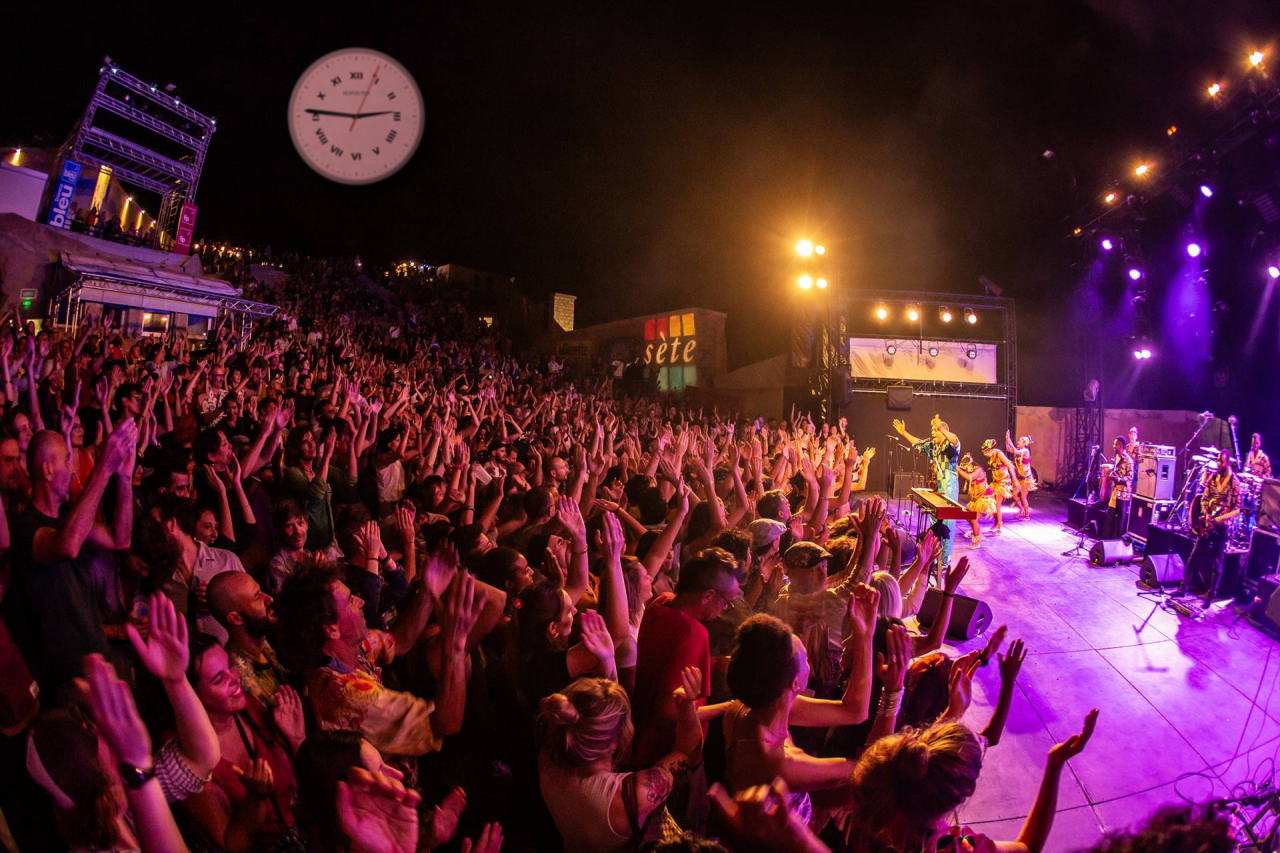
2.46.04
